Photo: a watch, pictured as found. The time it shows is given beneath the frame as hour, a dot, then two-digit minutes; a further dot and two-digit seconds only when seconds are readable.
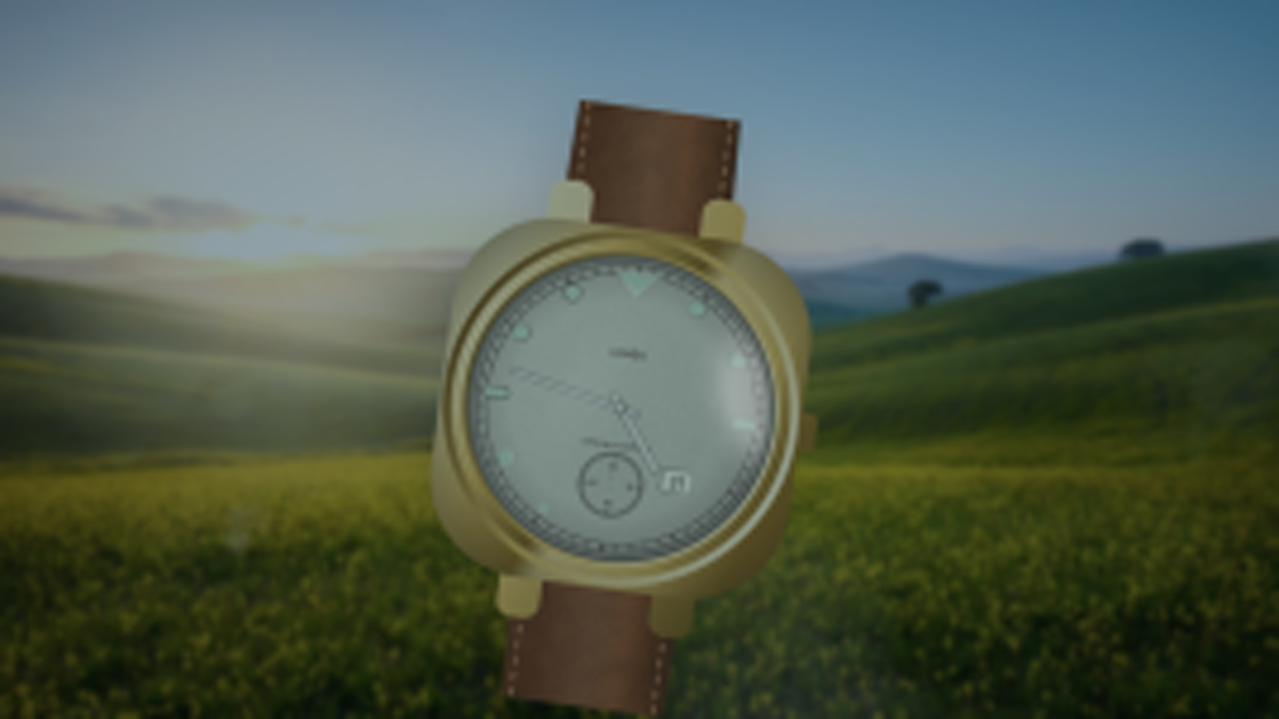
4.47
